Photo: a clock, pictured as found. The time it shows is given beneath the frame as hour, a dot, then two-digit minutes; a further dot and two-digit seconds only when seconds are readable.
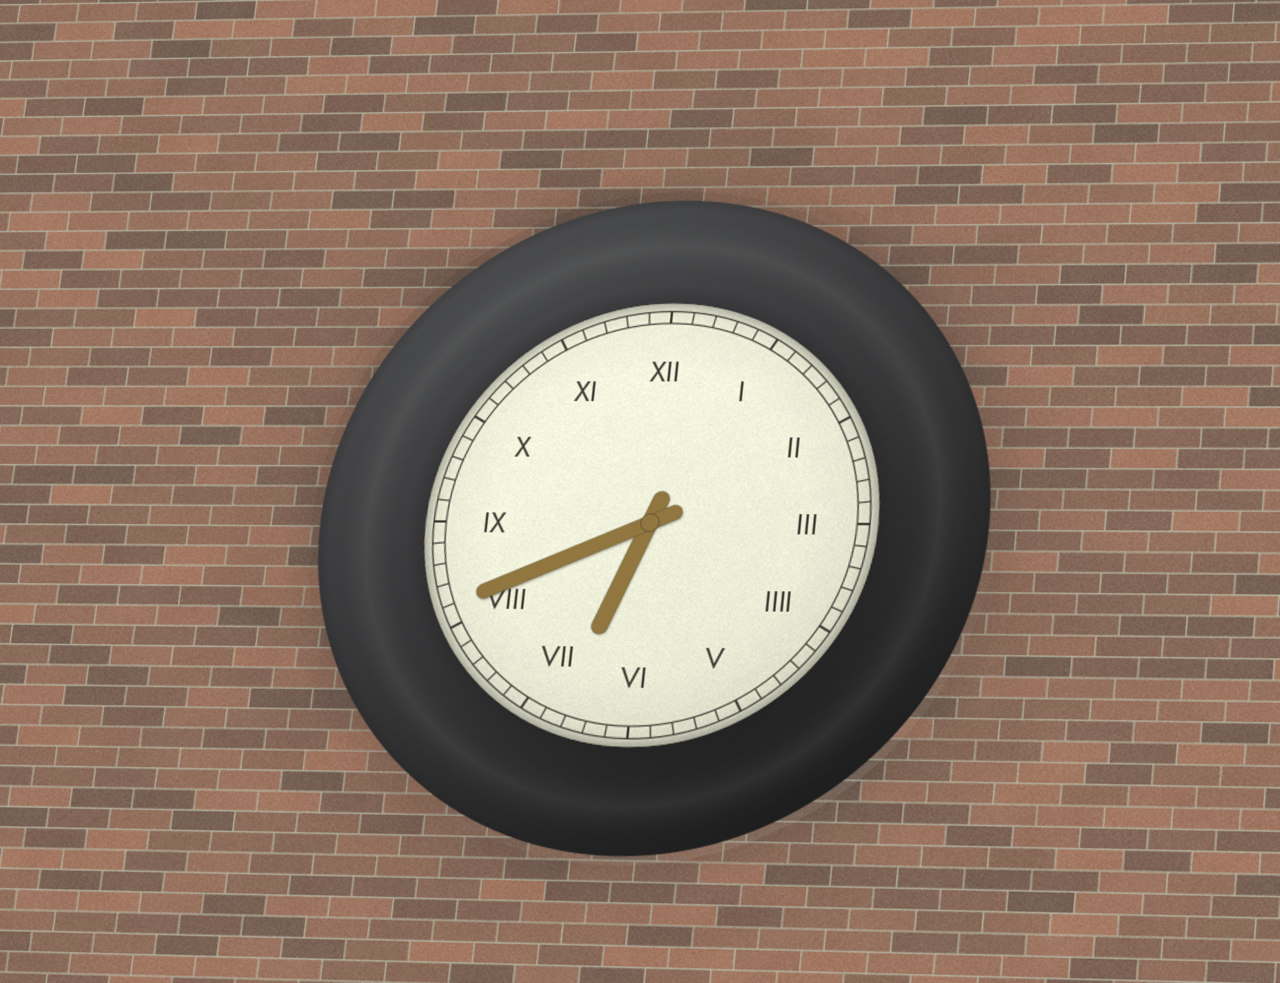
6.41
